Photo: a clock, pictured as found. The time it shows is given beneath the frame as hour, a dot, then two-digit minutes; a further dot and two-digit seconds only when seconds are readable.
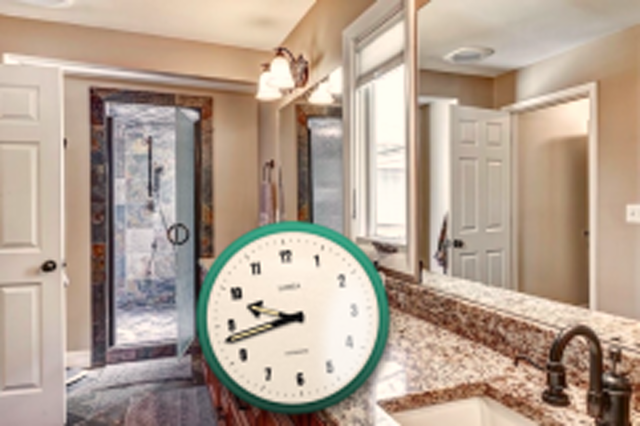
9.43
